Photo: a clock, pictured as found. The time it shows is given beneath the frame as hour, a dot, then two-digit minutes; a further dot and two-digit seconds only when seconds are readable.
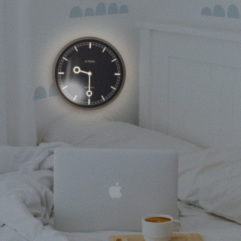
9.30
